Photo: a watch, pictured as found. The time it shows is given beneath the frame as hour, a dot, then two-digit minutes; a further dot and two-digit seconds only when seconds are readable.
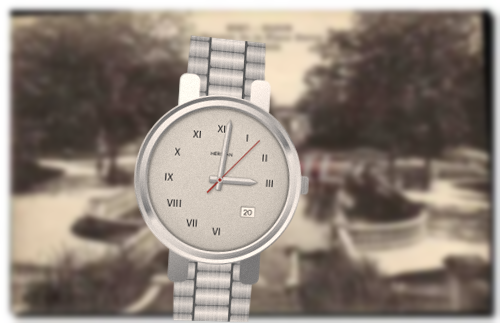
3.01.07
